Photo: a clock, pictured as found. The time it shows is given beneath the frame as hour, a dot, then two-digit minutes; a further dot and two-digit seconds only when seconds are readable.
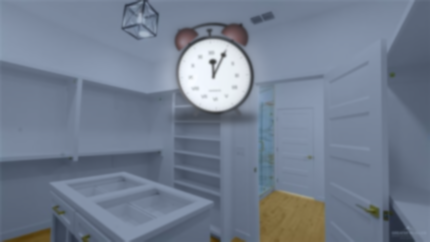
12.05
